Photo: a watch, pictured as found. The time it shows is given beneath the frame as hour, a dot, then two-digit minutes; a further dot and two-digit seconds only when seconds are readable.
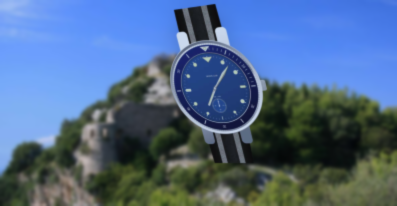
7.07
